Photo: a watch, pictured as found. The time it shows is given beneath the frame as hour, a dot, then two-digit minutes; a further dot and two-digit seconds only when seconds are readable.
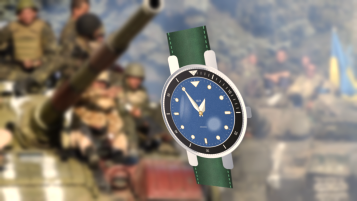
12.55
